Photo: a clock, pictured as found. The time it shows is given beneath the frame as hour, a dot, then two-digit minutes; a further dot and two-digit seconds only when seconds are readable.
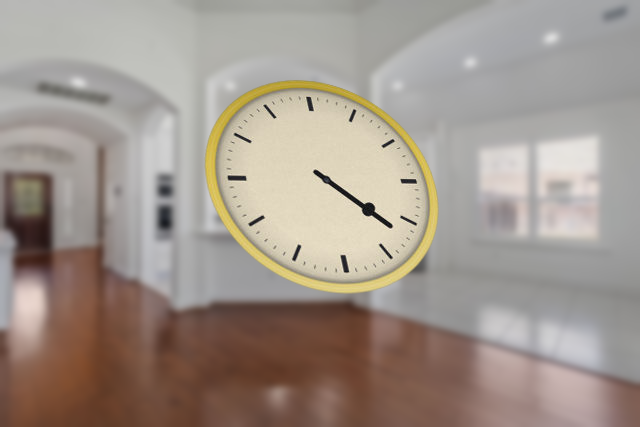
4.22
